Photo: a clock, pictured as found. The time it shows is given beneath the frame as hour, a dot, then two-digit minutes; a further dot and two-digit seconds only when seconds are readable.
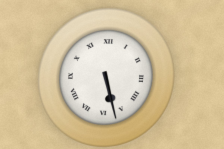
5.27
